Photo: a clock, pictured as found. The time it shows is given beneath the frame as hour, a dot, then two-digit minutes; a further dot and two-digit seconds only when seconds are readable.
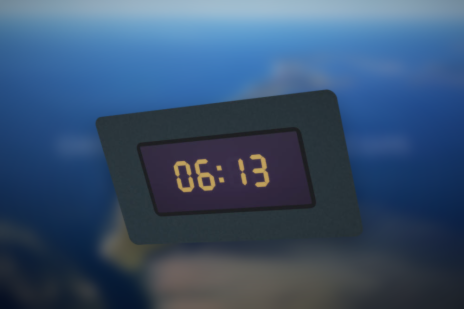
6.13
